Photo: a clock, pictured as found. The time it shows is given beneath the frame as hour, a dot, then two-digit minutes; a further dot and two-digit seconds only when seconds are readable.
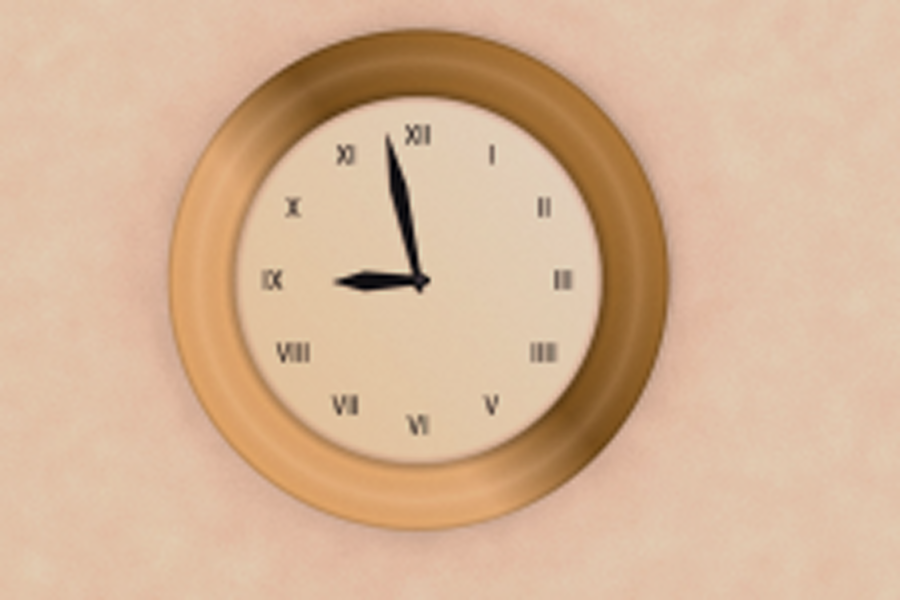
8.58
